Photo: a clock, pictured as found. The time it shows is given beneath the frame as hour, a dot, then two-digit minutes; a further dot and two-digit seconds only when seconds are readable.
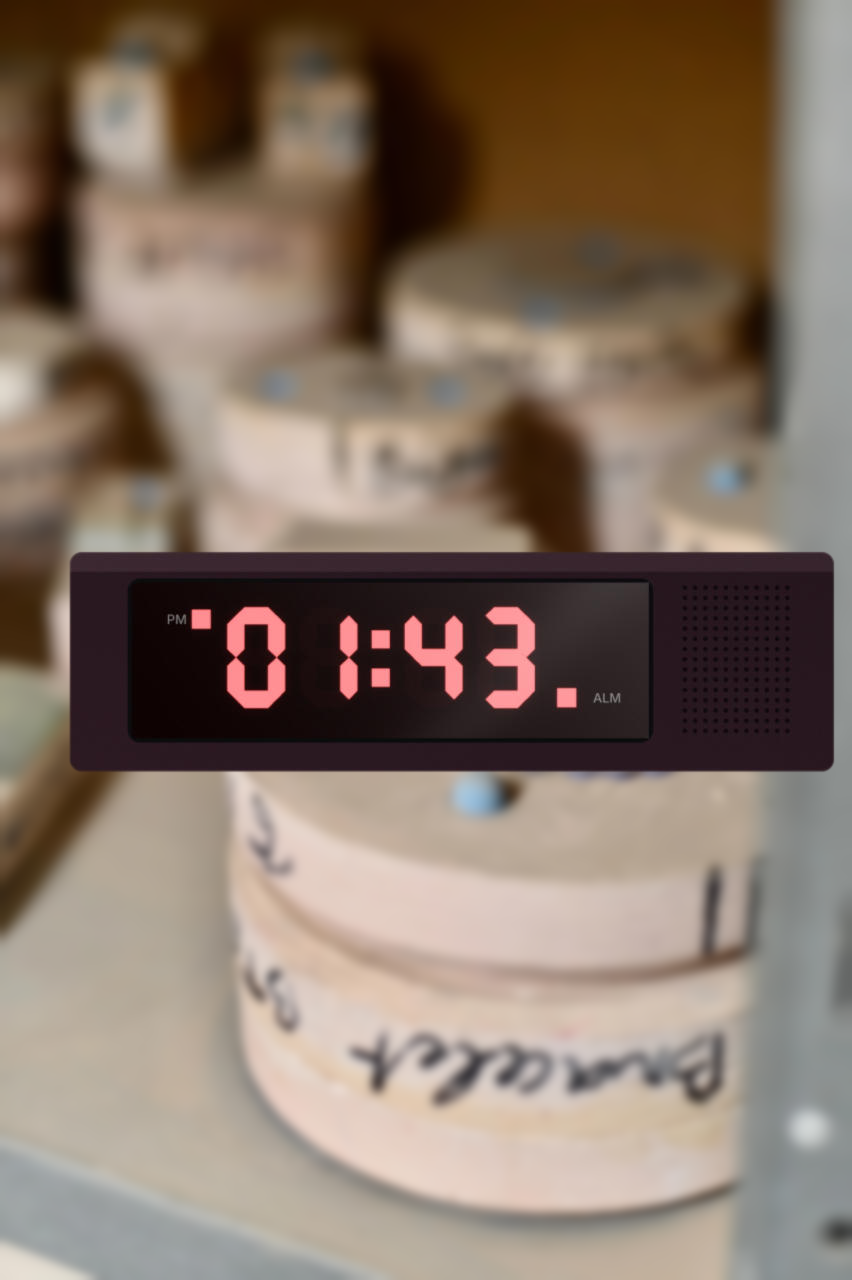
1.43
